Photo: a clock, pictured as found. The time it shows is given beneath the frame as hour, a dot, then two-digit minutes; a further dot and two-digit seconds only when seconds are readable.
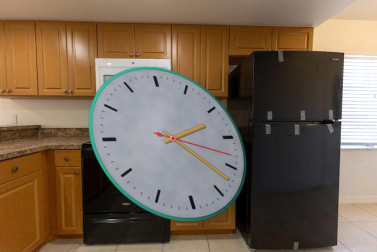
2.22.18
